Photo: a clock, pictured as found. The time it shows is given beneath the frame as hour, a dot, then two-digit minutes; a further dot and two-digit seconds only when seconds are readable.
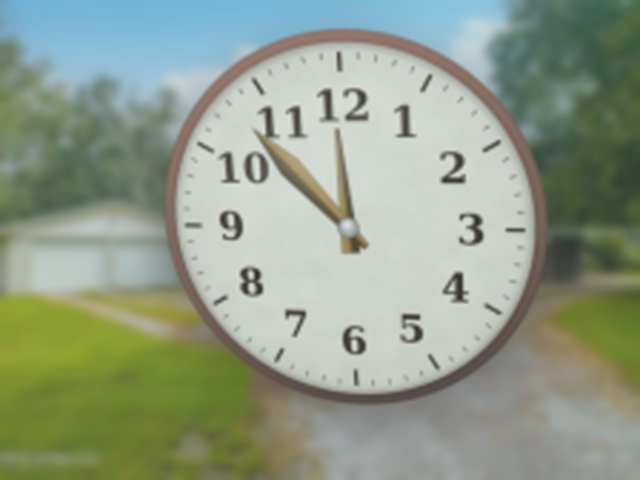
11.53
